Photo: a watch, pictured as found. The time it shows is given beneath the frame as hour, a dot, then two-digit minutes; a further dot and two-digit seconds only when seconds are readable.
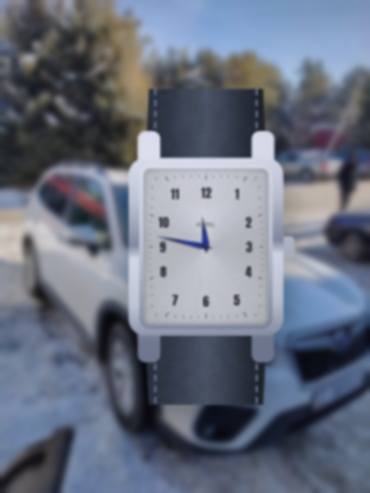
11.47
